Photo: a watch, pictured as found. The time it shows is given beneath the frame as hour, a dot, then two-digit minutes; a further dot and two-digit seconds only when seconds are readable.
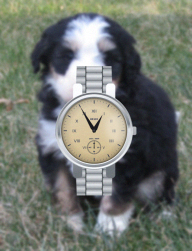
12.55
